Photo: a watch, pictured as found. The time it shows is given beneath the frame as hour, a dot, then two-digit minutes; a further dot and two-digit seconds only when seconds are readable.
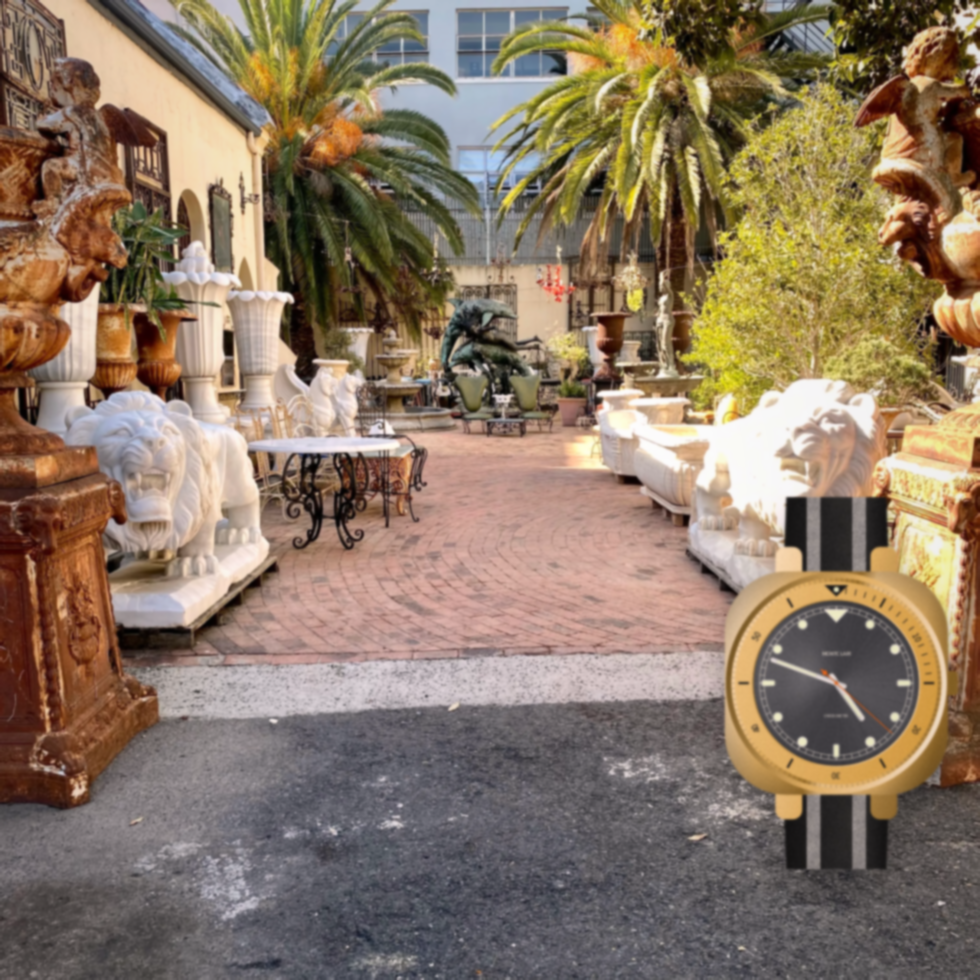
4.48.22
